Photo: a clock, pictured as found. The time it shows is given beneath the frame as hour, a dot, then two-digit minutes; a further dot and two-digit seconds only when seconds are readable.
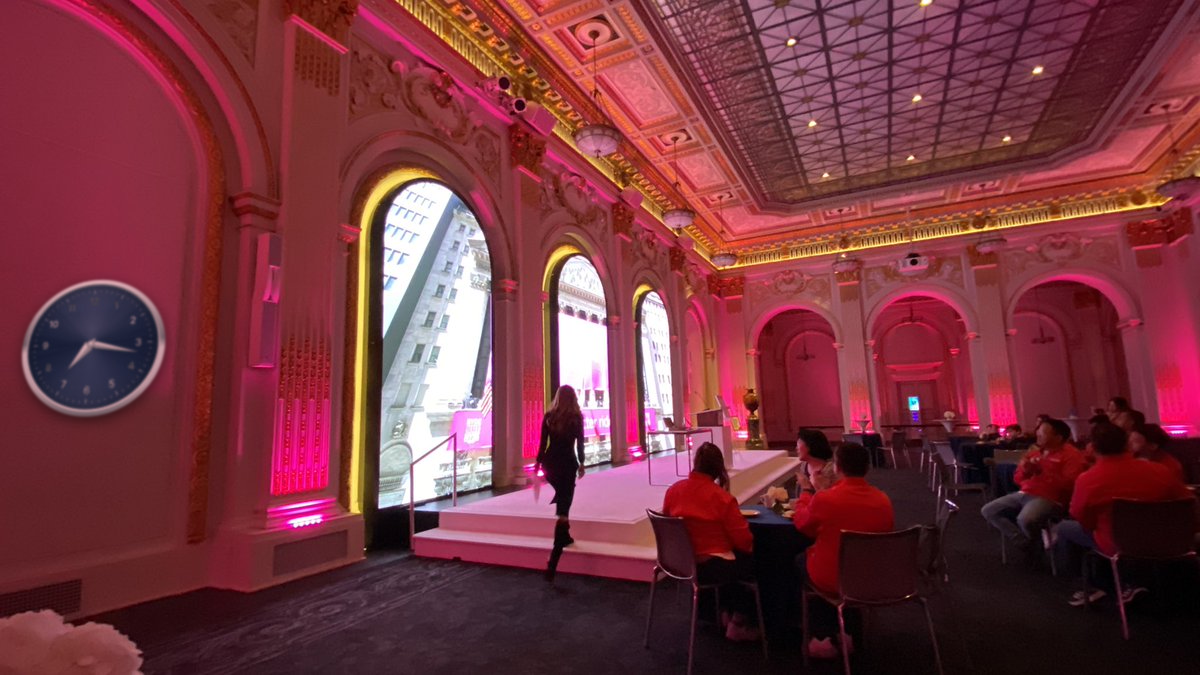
7.17
